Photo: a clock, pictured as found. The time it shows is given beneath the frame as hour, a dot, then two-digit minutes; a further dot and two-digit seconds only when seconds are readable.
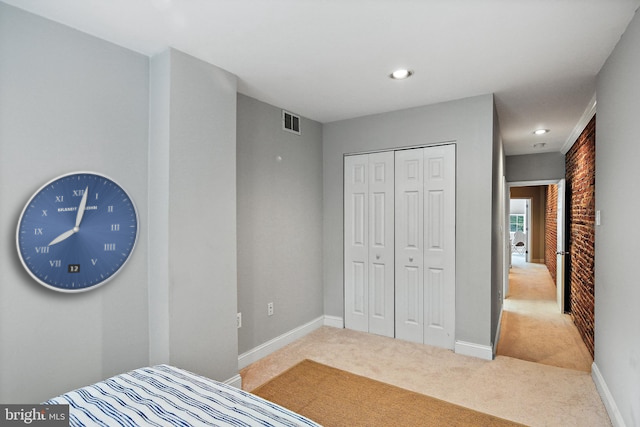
8.02
